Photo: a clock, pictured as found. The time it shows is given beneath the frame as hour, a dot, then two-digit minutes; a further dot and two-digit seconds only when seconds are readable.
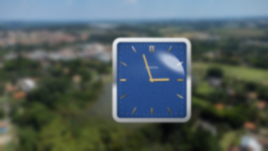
2.57
